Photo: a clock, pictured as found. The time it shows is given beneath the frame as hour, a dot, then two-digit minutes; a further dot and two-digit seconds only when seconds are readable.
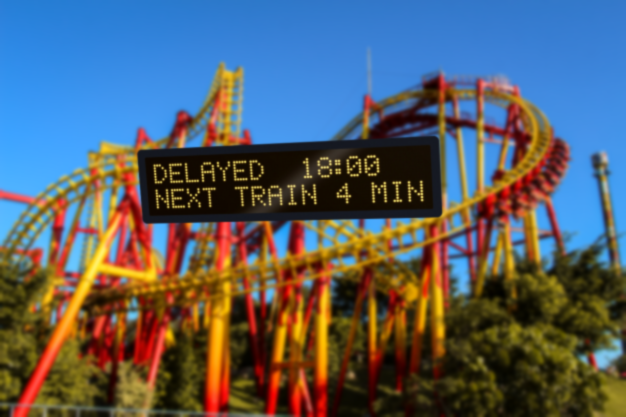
18.00
